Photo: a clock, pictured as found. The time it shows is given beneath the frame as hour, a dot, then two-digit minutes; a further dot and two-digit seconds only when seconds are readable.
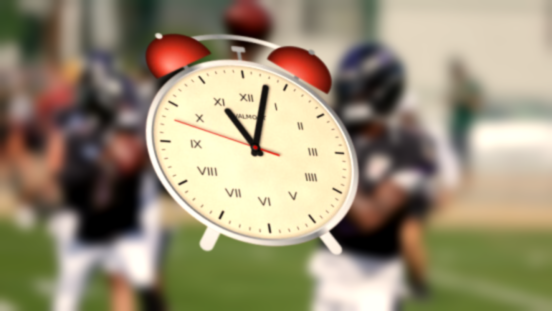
11.02.48
